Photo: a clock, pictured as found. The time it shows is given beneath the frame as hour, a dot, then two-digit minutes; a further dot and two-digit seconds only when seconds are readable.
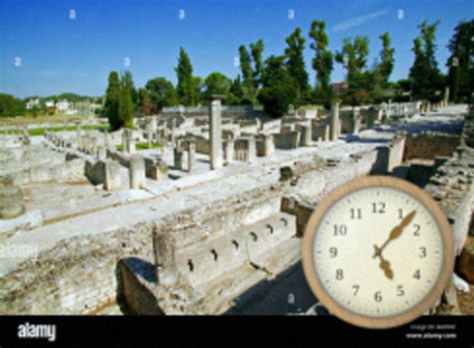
5.07
